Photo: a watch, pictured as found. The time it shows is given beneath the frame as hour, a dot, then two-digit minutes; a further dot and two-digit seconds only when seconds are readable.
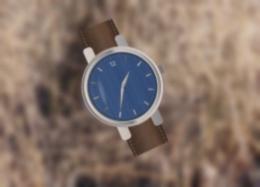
1.35
